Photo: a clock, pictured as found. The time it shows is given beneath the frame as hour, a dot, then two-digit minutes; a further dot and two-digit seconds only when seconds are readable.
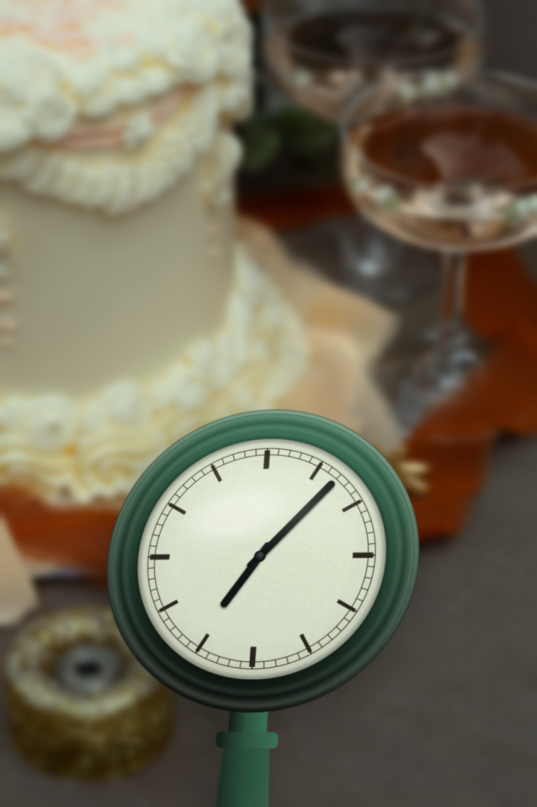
7.07
